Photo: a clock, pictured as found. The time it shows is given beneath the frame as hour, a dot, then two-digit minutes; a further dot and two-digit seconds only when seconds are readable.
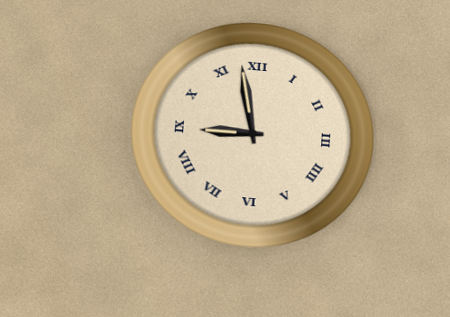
8.58
